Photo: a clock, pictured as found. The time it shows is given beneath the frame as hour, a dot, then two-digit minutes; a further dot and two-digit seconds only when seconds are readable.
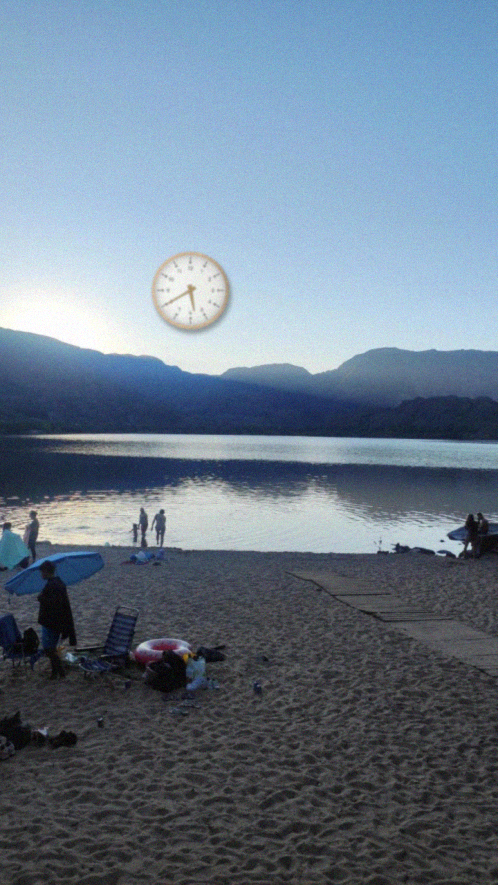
5.40
